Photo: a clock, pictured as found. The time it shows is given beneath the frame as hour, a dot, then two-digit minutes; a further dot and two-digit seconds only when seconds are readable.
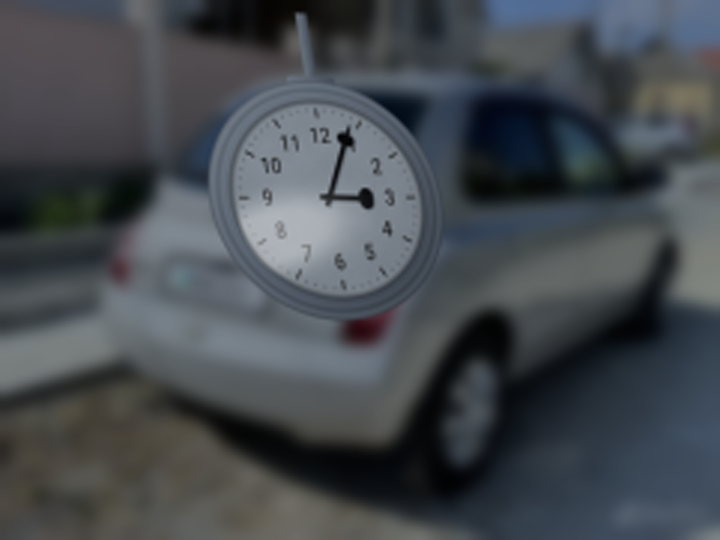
3.04
